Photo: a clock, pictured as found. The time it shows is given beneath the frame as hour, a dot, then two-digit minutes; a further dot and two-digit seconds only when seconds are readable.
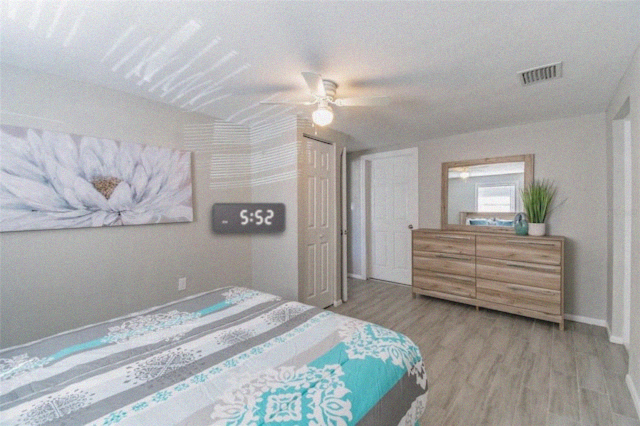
5.52
